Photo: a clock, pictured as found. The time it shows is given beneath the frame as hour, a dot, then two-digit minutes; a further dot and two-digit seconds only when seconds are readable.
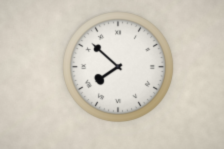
7.52
